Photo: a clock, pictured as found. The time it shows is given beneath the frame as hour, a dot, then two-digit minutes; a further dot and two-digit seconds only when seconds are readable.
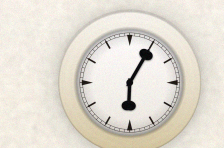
6.05
